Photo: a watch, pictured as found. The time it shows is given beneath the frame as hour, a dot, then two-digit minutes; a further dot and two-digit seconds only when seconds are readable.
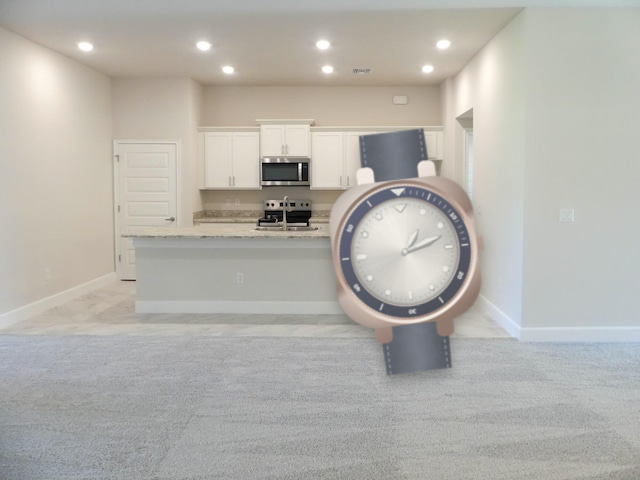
1.12
